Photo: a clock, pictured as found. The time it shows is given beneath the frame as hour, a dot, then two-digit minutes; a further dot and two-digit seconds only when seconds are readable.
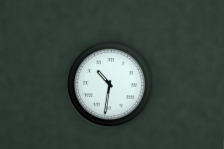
10.31
